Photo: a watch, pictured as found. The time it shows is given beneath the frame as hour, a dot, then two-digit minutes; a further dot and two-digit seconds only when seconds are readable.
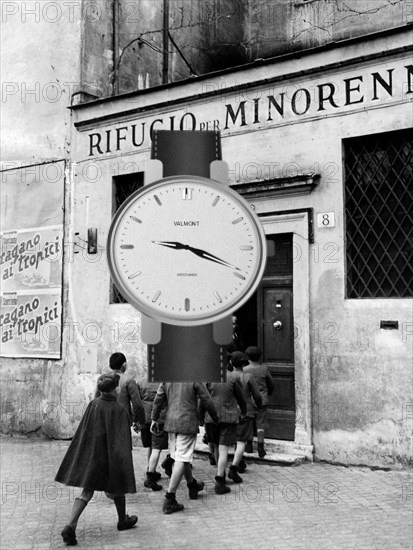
9.19
